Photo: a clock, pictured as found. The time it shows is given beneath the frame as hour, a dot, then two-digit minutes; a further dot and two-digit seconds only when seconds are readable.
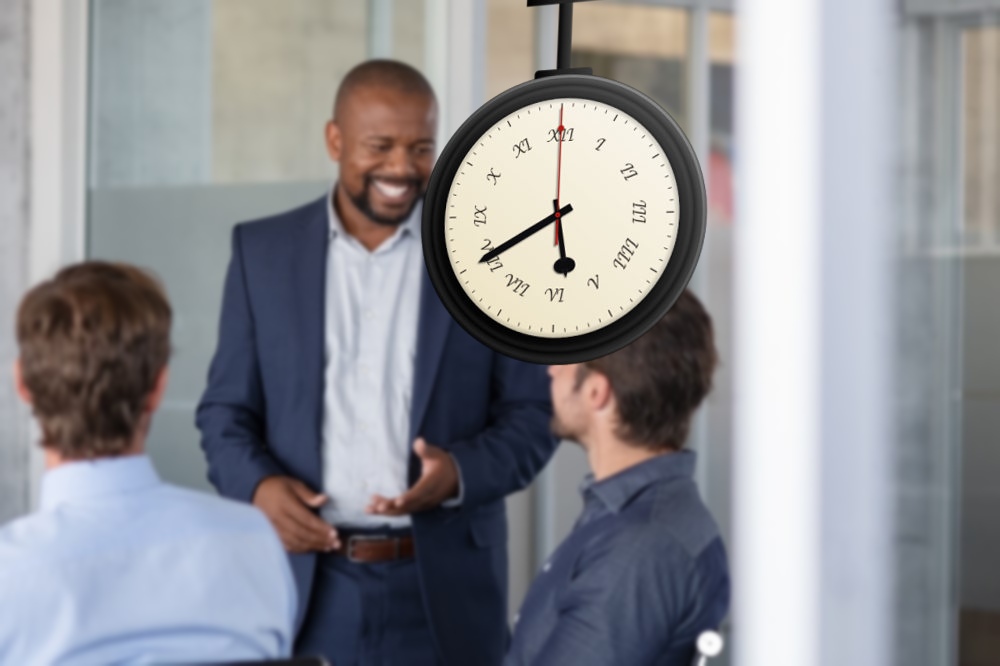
5.40.00
